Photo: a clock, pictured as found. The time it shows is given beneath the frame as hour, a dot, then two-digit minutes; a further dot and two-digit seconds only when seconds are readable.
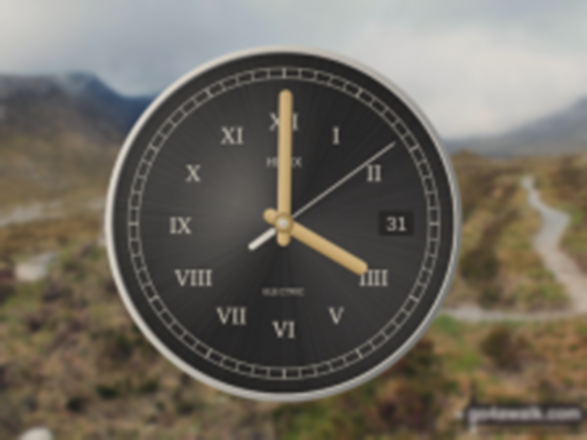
4.00.09
